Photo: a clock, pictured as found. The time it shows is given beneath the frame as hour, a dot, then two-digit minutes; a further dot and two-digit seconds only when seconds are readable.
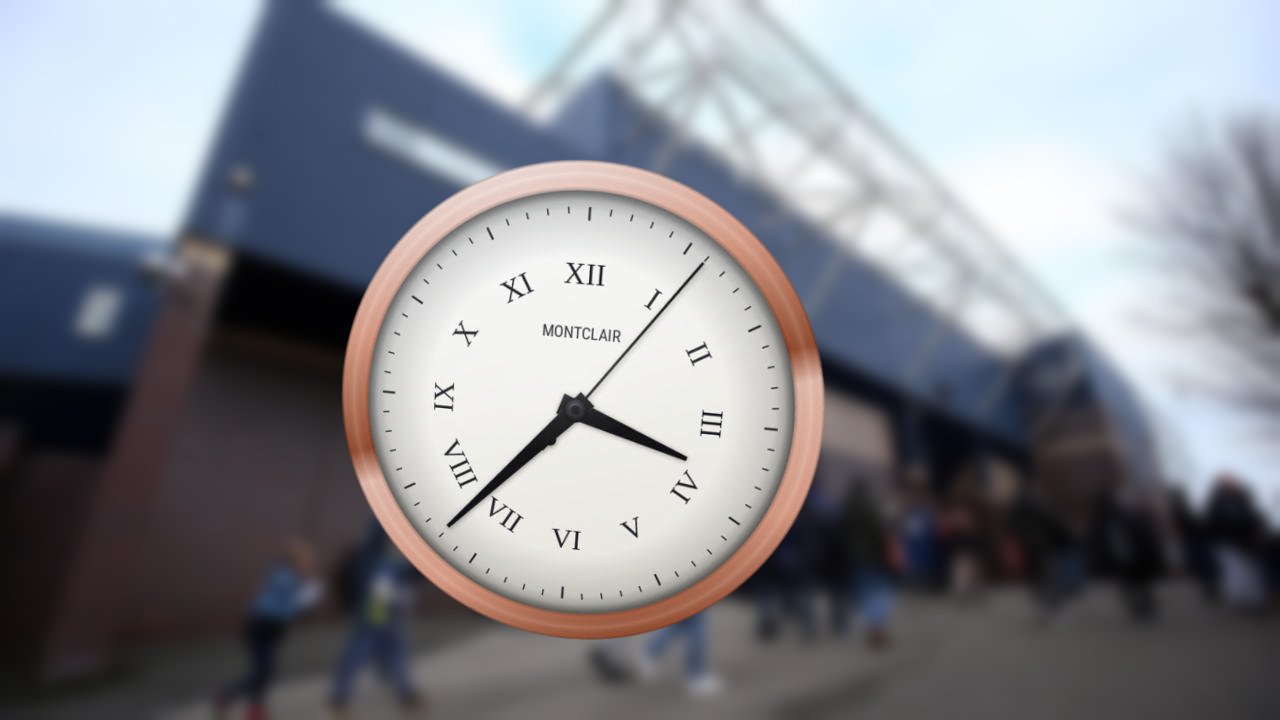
3.37.06
